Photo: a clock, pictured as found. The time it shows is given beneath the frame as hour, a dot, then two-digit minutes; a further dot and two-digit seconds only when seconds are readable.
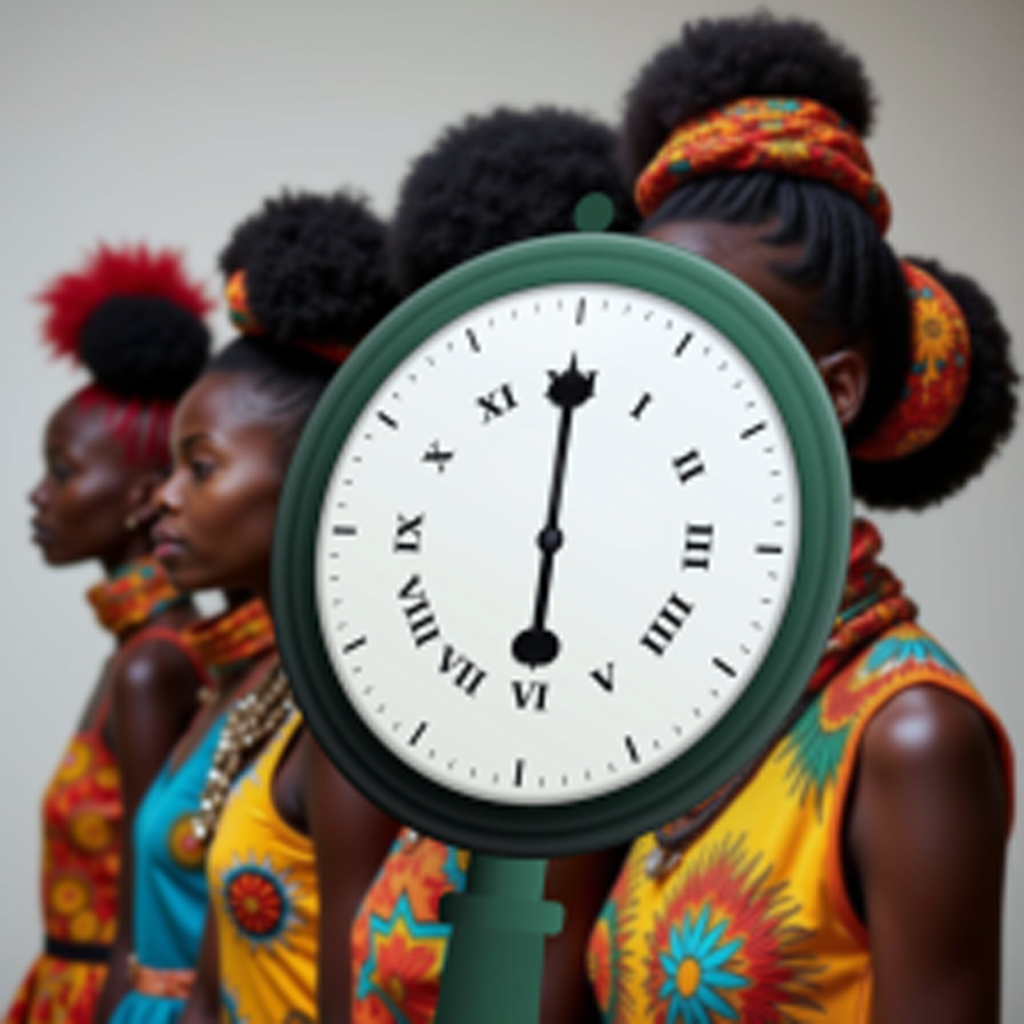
6.00
